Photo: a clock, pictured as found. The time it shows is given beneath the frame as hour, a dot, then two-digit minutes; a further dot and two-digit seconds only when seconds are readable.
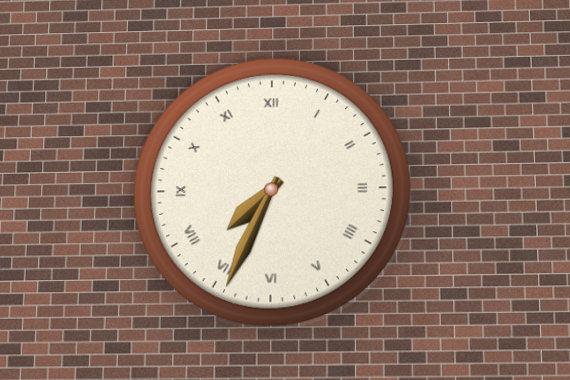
7.34
